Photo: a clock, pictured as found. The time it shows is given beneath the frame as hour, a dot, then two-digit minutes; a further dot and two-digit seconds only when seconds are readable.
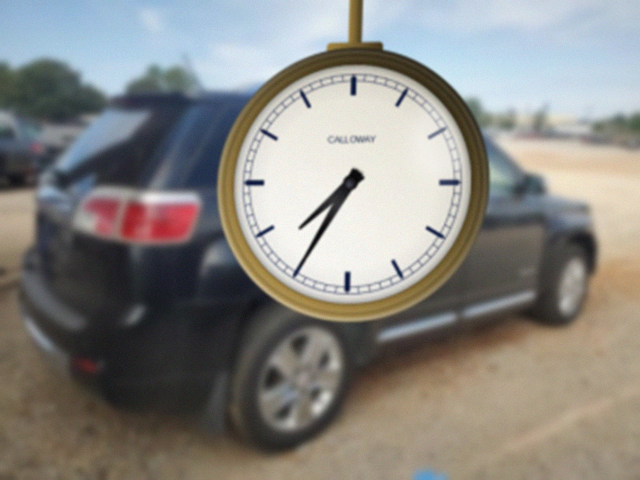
7.35
